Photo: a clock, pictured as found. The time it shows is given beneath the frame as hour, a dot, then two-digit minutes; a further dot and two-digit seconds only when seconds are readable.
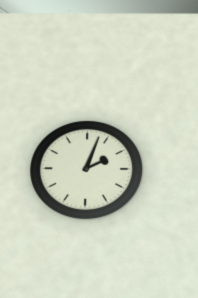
2.03
